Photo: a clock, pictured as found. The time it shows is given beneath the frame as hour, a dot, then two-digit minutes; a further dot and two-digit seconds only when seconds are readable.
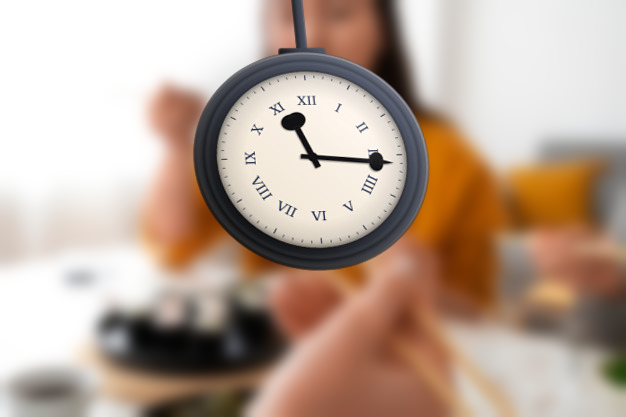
11.16
